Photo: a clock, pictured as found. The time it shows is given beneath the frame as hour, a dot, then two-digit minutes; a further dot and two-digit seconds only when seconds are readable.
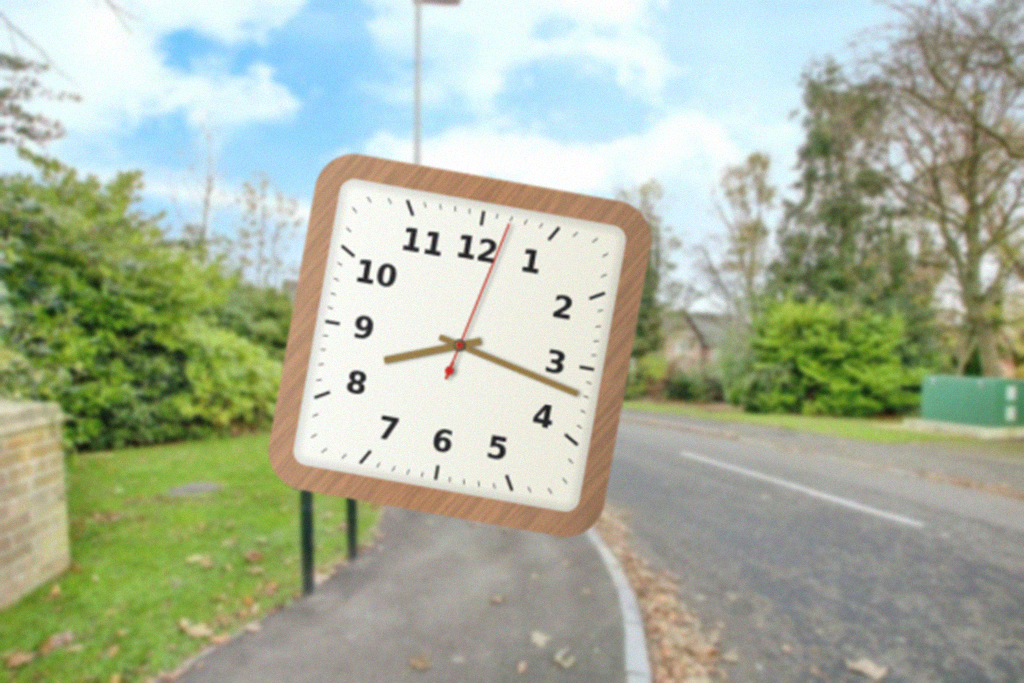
8.17.02
